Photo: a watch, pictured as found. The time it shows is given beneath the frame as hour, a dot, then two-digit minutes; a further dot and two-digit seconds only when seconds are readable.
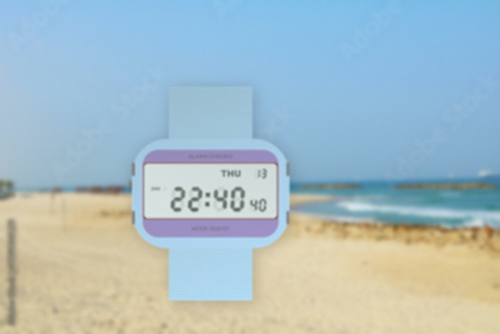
22.40.40
